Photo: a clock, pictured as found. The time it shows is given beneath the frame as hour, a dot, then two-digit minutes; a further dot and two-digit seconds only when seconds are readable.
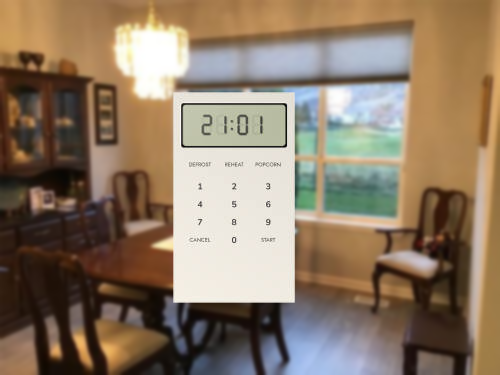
21.01
